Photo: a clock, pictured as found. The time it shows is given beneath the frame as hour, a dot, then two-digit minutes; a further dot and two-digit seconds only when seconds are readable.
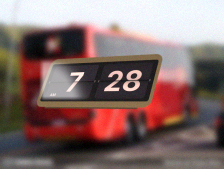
7.28
